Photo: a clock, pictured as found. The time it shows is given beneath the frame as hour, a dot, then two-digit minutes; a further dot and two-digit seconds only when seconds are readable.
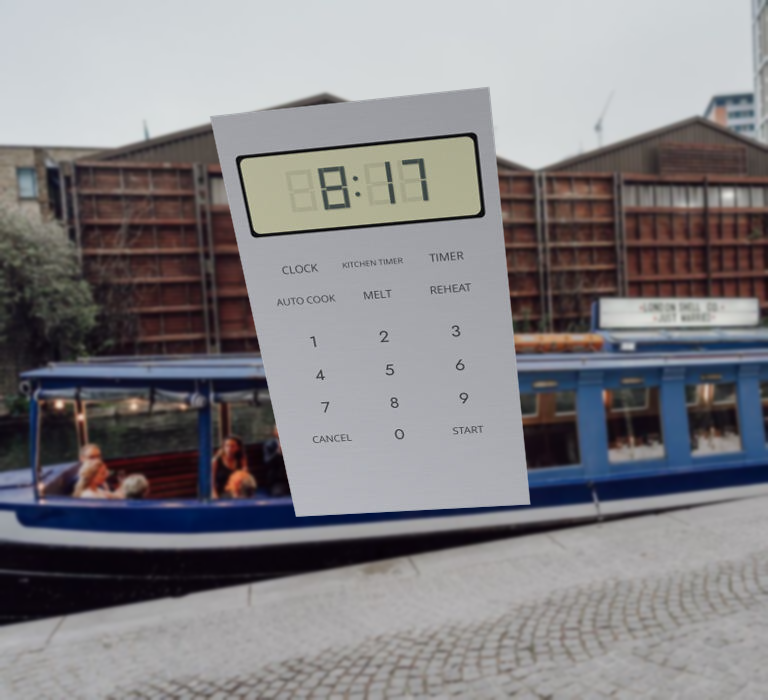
8.17
